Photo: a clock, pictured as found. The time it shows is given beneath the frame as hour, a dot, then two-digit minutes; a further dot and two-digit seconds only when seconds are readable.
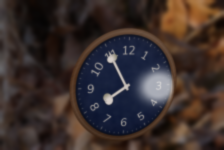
7.55
